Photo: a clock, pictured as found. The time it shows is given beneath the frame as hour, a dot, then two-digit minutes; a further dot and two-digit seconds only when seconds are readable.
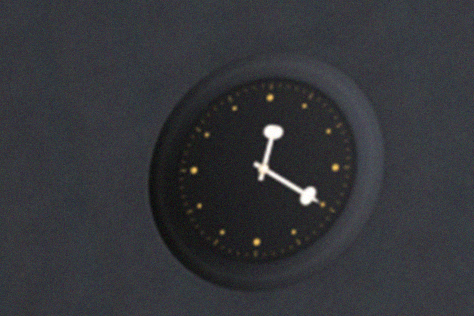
12.20
